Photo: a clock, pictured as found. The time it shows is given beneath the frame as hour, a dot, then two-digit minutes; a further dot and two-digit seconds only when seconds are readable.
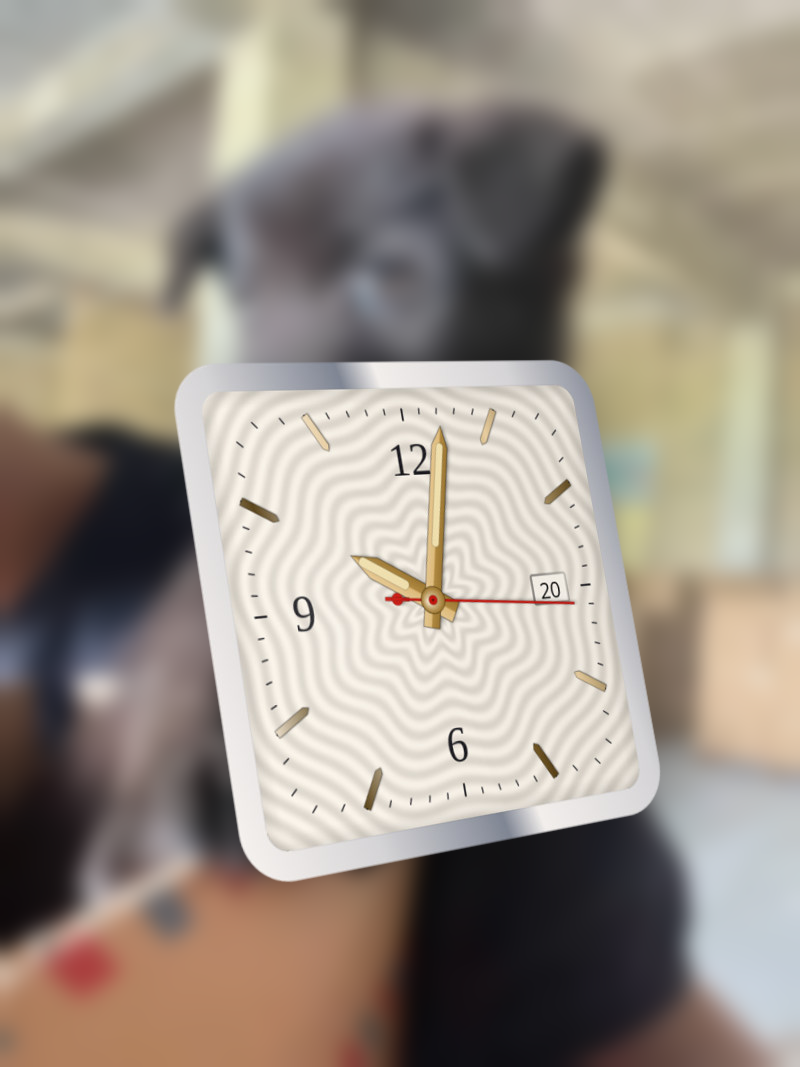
10.02.16
